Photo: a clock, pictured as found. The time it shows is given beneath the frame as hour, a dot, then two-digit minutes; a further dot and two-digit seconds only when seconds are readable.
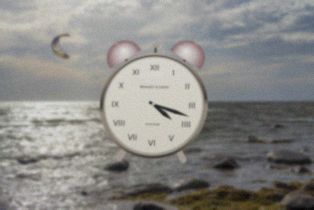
4.18
